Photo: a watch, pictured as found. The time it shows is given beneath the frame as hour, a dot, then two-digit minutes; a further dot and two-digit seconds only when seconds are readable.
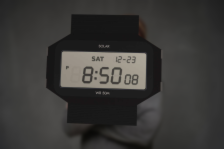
8.50.08
